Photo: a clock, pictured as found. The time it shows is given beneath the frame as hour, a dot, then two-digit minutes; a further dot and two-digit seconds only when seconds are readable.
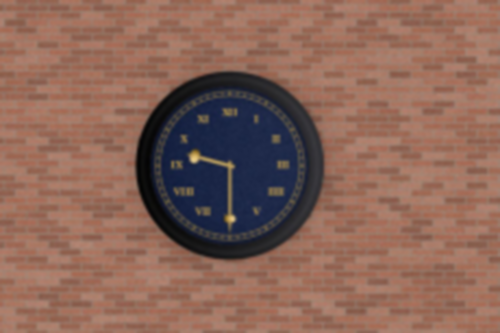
9.30
